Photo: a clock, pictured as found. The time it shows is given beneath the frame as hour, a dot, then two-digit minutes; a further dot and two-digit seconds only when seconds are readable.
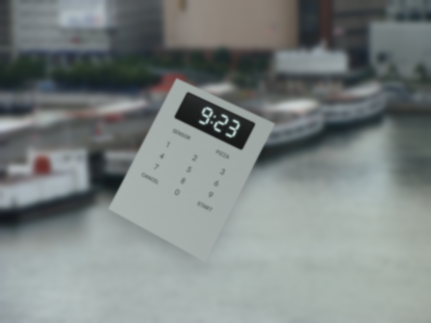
9.23
